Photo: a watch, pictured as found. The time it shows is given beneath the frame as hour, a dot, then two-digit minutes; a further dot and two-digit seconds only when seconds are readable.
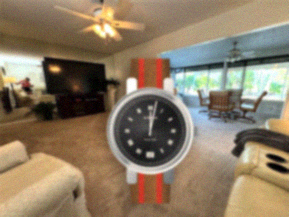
12.02
